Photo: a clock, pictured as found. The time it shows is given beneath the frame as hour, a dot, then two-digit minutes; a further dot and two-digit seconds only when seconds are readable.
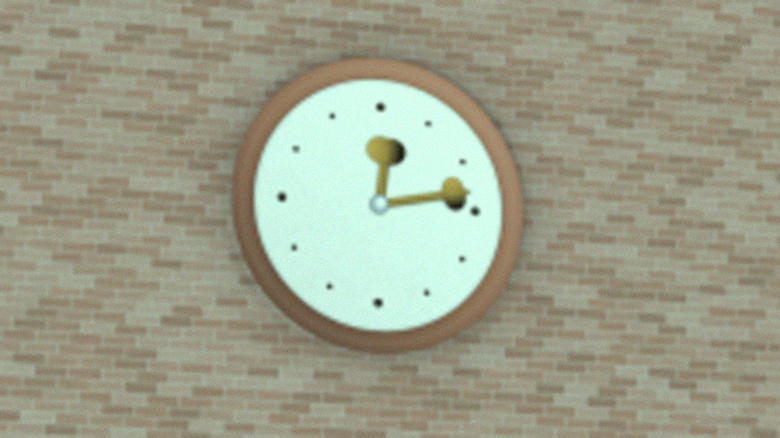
12.13
